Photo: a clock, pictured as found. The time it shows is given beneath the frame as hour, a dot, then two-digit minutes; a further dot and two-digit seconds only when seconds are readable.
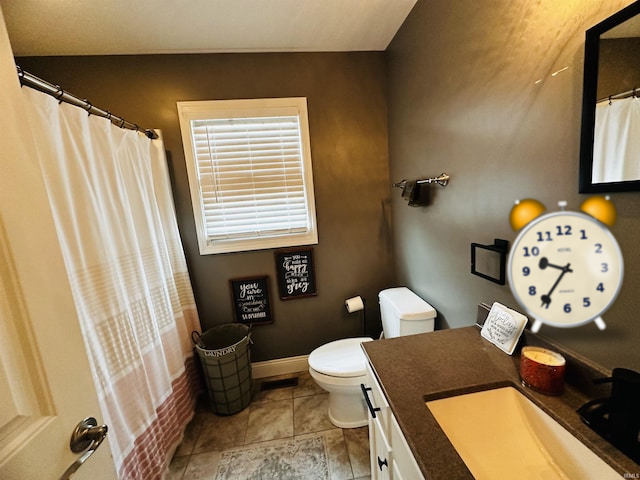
9.36
